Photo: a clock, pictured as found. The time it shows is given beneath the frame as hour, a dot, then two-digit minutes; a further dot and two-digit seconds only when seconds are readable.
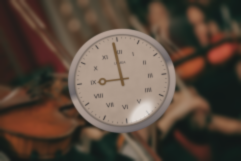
8.59
